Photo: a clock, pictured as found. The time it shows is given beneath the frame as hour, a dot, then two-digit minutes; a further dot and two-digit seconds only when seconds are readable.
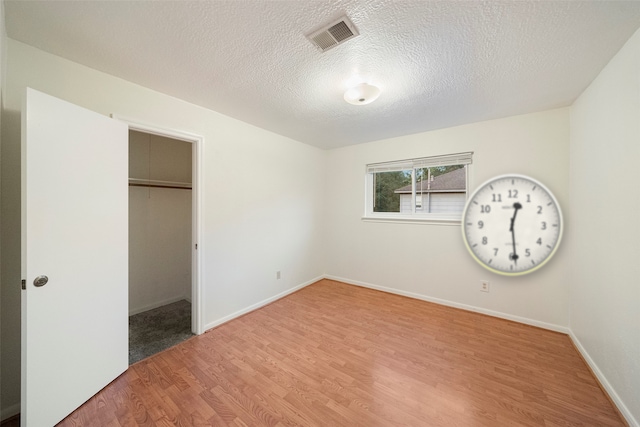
12.29
